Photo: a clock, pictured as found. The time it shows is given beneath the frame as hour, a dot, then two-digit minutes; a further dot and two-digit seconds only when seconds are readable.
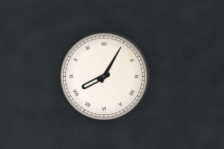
8.05
